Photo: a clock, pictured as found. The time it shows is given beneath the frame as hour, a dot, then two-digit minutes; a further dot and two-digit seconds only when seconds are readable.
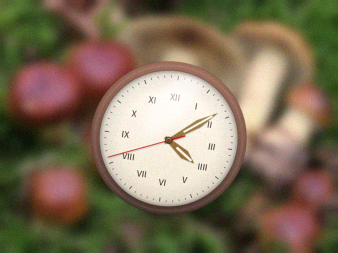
4.08.41
